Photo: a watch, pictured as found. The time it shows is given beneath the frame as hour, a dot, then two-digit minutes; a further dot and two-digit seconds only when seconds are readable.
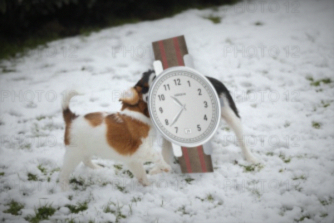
10.38
